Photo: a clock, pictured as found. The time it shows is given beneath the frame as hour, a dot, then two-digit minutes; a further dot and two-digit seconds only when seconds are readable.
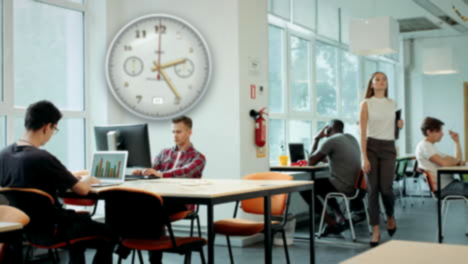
2.24
